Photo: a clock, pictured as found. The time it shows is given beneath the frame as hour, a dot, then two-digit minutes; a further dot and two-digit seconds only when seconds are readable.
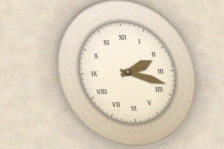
2.18
